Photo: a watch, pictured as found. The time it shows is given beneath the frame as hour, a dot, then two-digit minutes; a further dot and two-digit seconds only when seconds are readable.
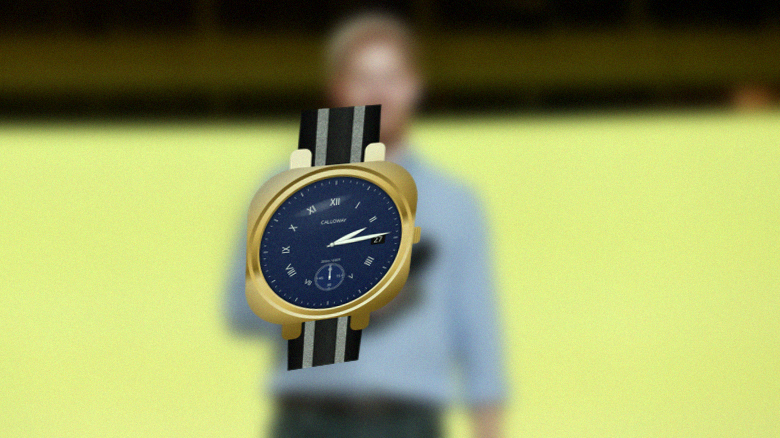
2.14
